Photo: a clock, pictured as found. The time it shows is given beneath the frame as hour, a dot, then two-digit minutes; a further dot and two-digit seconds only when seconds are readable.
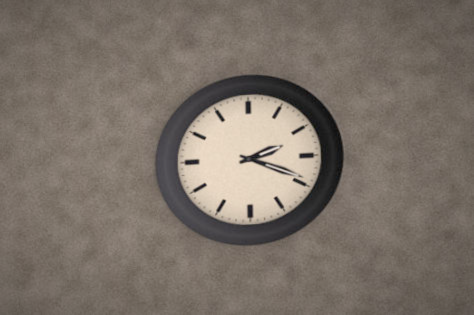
2.19
